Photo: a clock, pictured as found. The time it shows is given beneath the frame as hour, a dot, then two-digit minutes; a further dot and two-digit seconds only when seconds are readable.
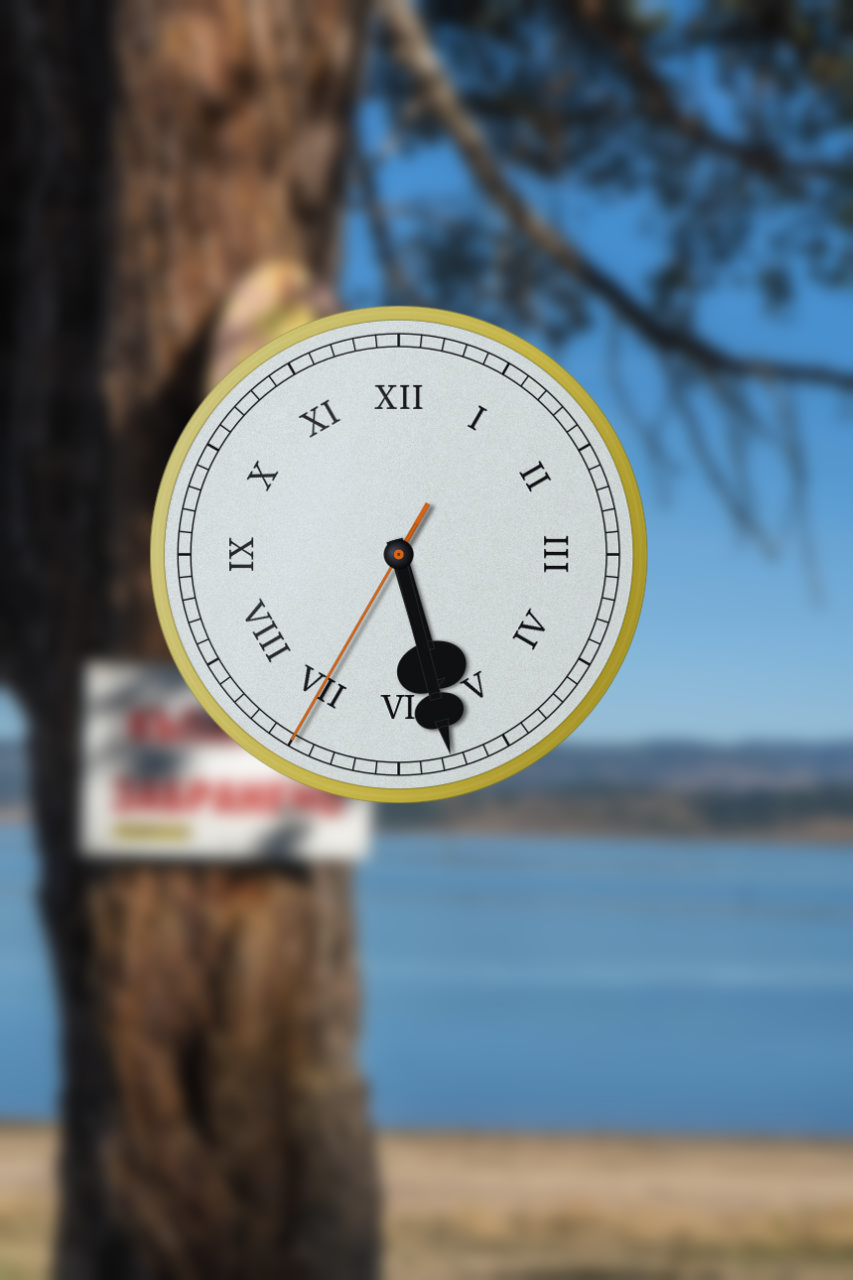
5.27.35
